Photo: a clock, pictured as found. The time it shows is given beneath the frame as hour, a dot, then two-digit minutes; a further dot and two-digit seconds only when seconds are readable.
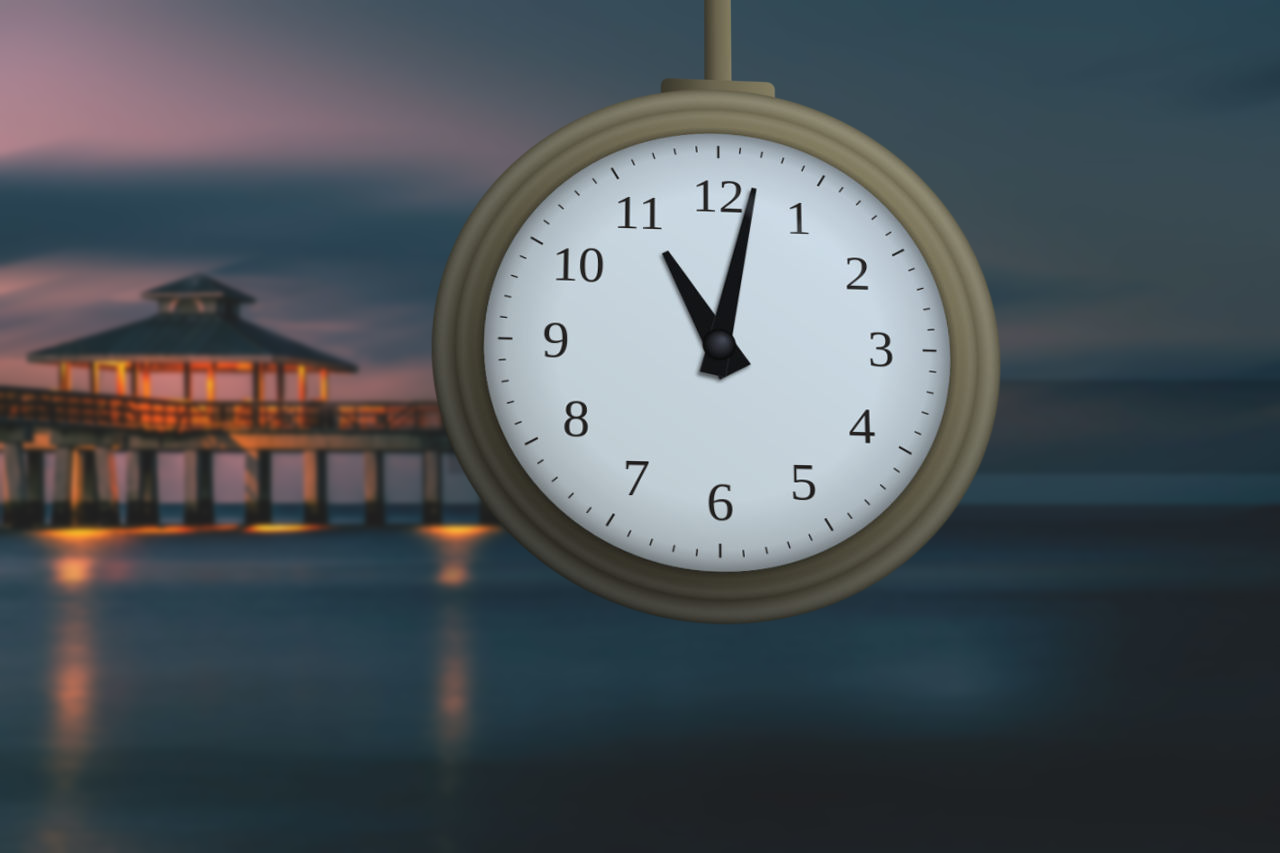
11.02
